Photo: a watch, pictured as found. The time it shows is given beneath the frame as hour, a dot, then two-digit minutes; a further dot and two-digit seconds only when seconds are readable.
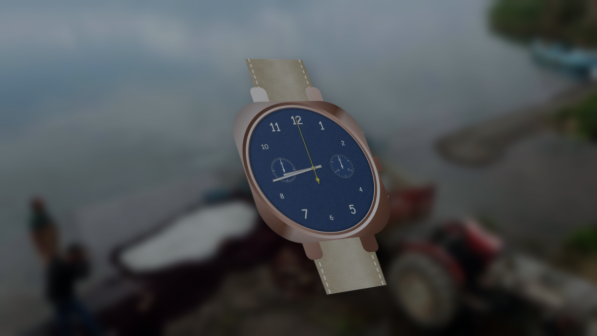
8.43
